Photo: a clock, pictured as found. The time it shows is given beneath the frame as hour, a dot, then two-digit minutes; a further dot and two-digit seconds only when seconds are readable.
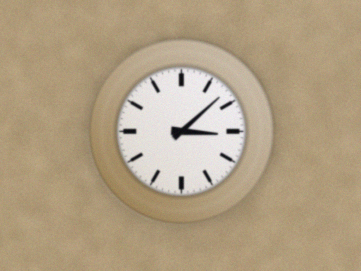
3.08
